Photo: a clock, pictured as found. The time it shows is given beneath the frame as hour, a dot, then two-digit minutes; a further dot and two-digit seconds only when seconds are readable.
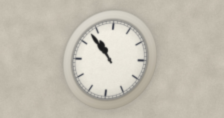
10.53
